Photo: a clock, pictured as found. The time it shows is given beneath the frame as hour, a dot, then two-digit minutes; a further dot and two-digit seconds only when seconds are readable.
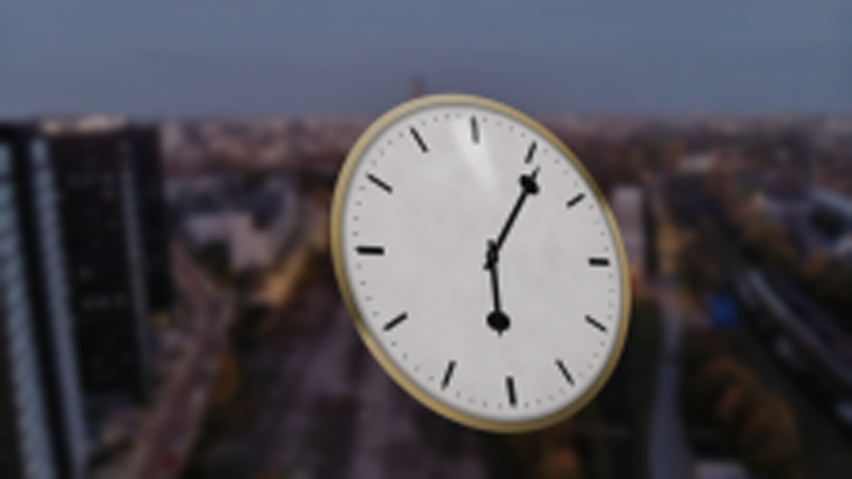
6.06
